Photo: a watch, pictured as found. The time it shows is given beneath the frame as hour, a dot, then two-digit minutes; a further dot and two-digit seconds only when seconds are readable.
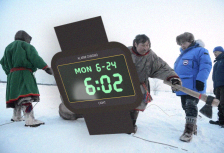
6.02
